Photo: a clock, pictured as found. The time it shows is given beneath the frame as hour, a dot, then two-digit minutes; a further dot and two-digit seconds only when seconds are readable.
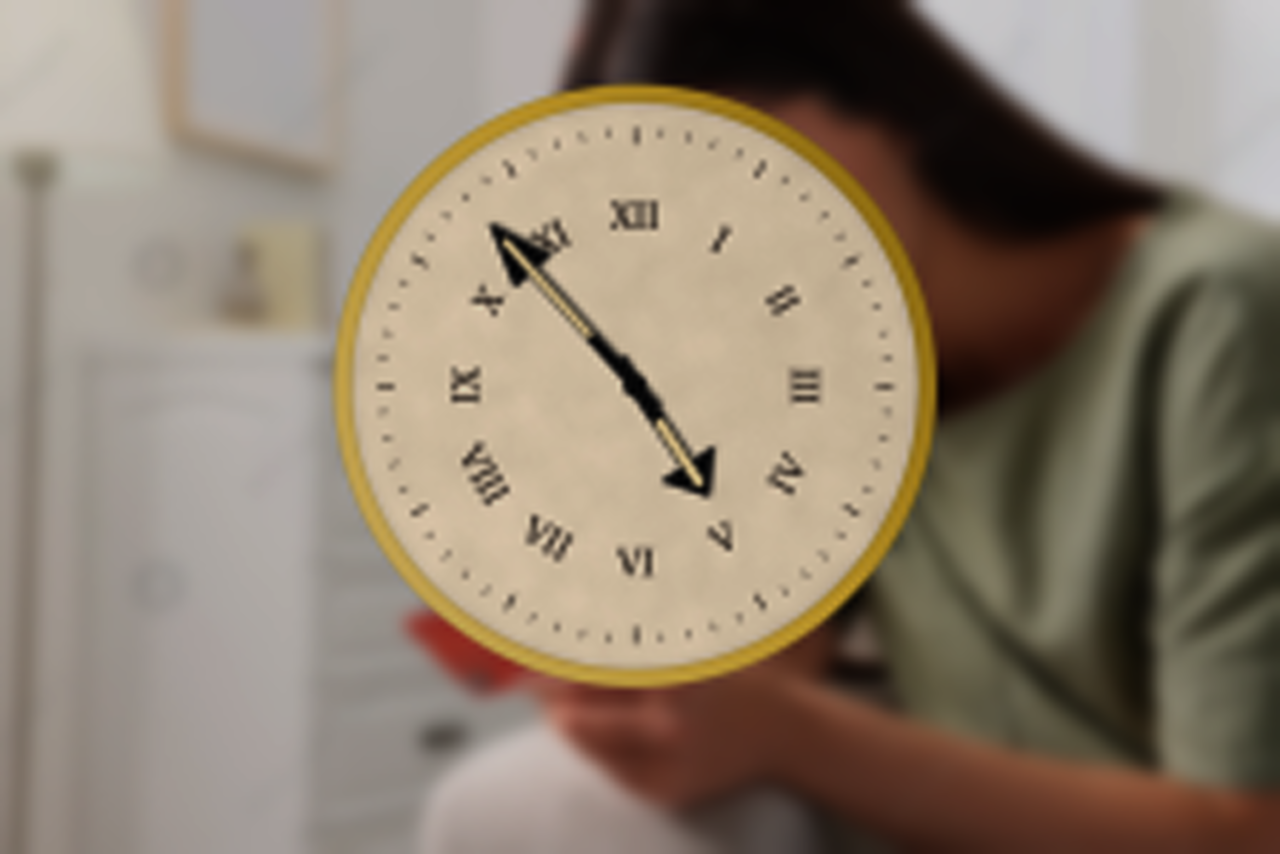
4.53
